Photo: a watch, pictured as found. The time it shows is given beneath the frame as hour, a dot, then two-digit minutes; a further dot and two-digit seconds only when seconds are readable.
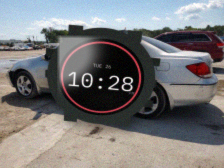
10.28
